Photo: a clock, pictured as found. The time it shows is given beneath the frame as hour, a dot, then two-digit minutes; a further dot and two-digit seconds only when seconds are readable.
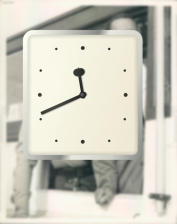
11.41
